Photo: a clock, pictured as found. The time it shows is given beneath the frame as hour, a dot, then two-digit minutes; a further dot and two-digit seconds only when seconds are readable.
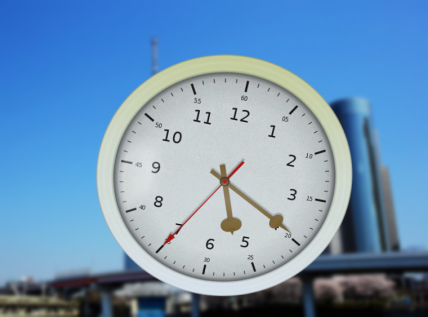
5.19.35
